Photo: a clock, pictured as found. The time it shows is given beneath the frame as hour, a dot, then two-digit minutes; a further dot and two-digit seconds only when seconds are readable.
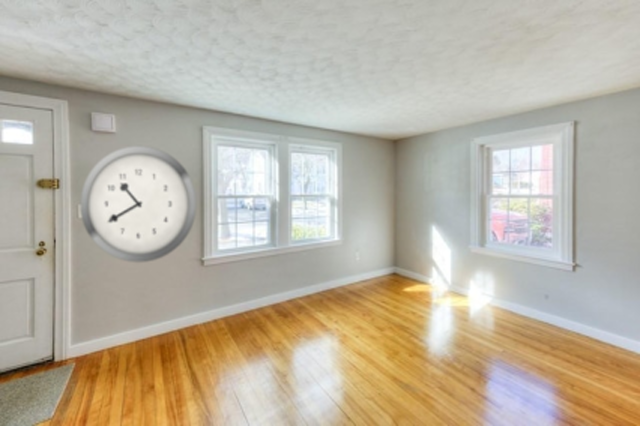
10.40
